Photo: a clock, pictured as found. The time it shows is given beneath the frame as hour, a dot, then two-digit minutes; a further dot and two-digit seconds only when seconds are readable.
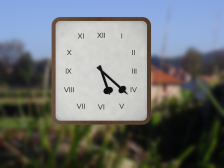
5.22
